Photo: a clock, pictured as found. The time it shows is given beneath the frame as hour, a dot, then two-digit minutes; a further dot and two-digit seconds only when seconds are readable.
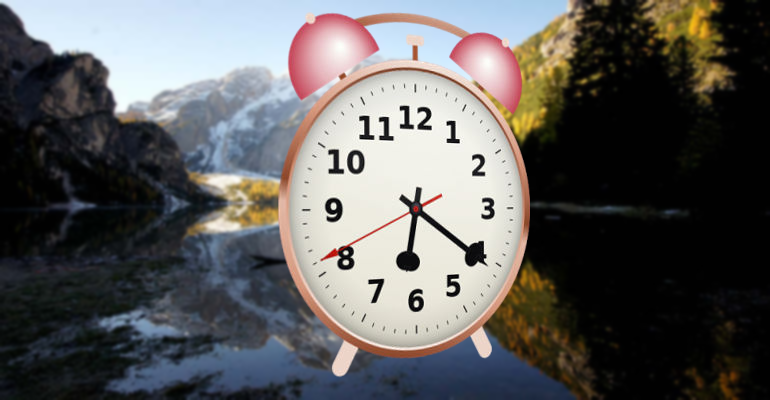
6.20.41
